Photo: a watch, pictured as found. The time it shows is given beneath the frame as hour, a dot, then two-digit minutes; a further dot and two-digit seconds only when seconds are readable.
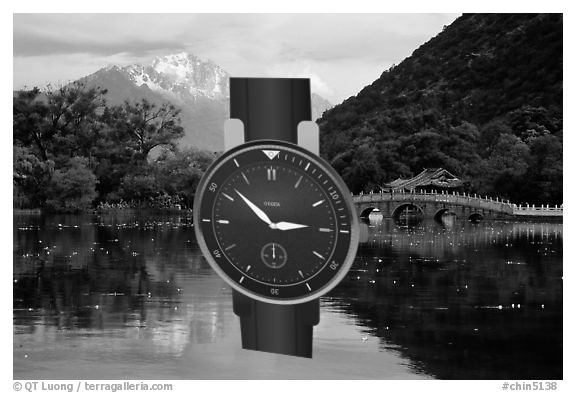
2.52
